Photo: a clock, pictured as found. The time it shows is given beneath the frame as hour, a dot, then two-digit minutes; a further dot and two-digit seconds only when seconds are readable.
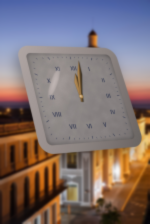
12.02
